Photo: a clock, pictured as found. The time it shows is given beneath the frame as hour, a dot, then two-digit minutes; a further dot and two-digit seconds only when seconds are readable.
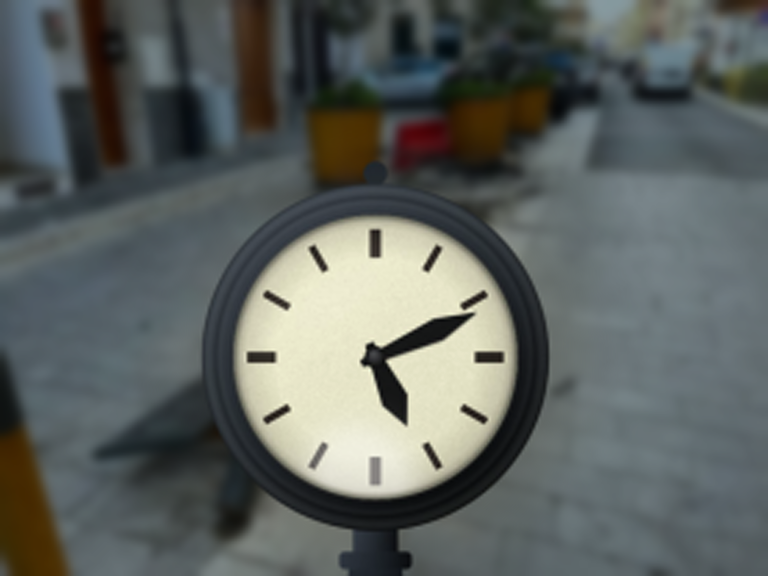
5.11
